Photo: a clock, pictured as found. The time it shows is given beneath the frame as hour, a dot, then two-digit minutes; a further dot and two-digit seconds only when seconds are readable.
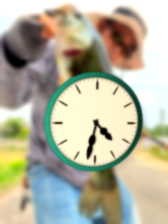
4.32
